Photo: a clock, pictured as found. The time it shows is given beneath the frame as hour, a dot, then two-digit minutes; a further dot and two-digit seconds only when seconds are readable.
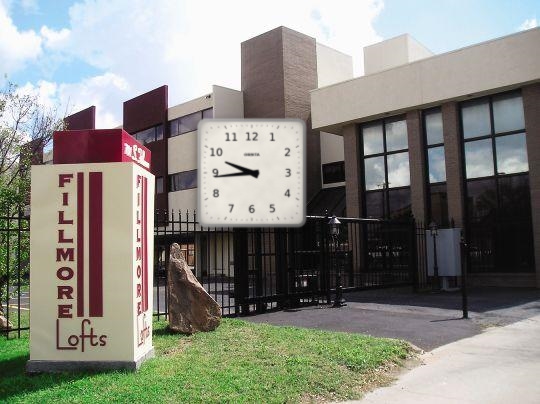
9.44
